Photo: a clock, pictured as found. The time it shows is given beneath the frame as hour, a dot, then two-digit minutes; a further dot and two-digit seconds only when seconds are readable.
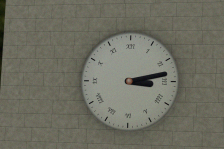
3.13
